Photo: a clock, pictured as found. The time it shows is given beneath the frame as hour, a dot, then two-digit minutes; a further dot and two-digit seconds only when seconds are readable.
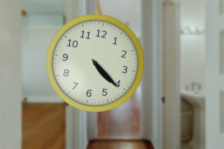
4.21
